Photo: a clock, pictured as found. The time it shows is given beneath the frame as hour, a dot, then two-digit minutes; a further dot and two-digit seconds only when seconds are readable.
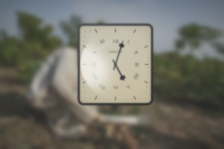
5.03
